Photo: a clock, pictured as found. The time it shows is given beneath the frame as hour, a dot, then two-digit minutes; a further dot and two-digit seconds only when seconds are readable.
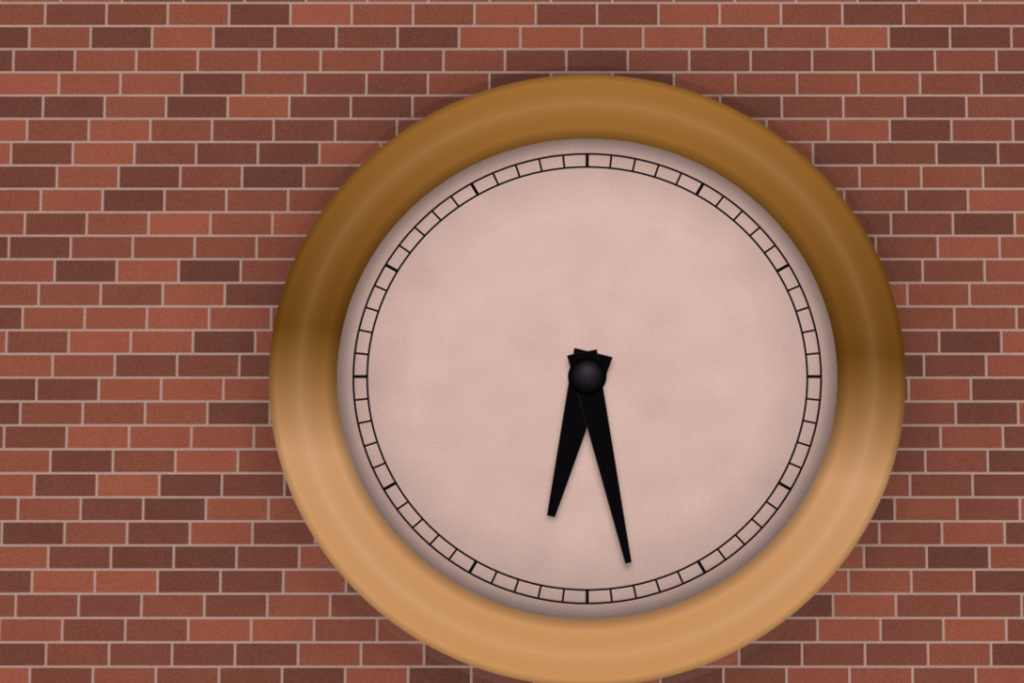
6.28
